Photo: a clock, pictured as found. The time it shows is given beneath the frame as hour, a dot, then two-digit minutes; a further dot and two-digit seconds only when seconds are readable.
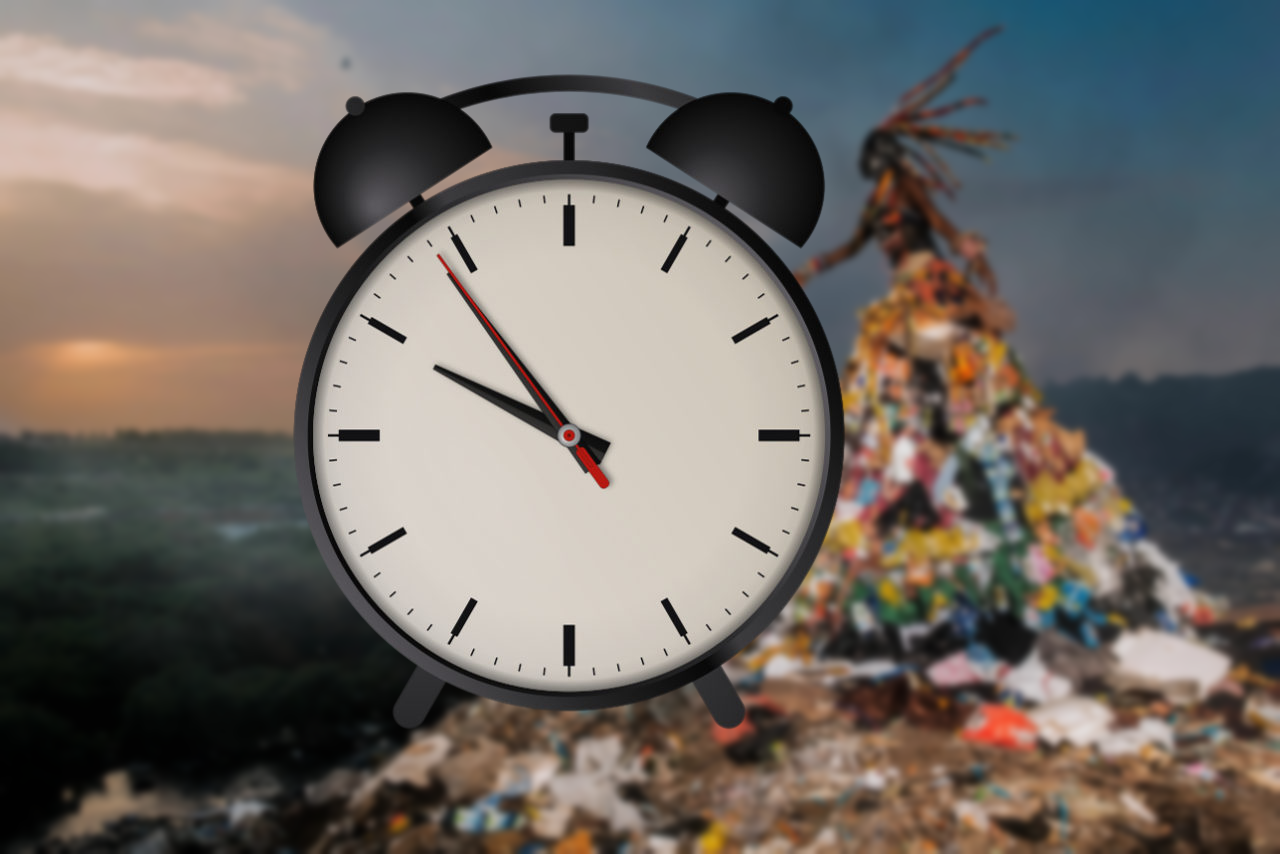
9.53.54
